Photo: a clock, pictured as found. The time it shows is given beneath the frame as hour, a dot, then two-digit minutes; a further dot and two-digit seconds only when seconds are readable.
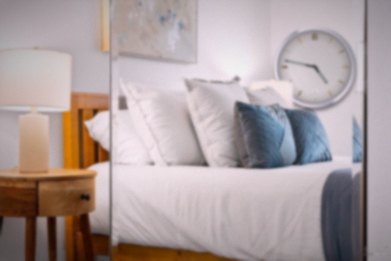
4.47
